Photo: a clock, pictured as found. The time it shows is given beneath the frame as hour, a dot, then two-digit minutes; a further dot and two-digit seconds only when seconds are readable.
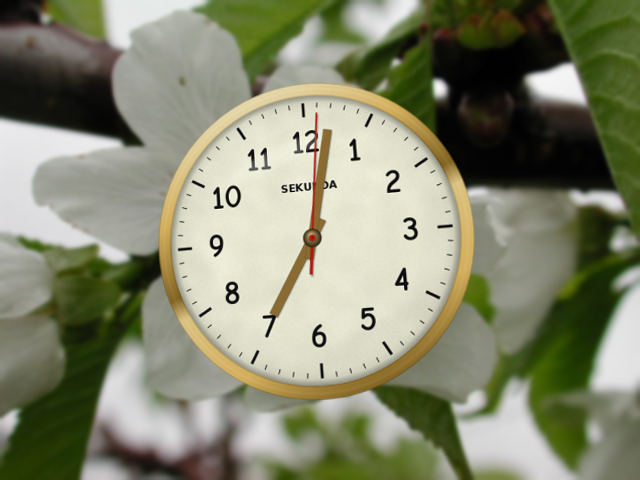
7.02.01
